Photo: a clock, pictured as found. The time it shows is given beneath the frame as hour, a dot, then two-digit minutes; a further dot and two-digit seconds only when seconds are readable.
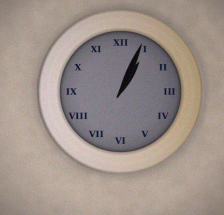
1.04
